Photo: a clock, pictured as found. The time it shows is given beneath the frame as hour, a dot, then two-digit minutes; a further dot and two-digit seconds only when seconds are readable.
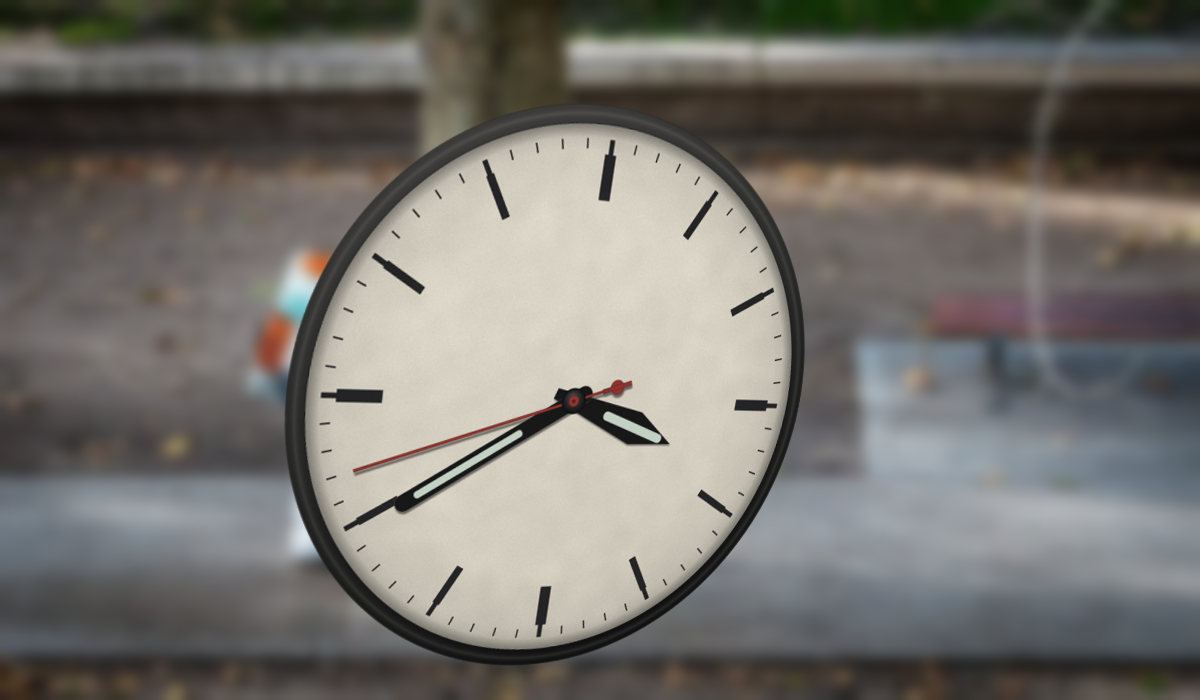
3.39.42
